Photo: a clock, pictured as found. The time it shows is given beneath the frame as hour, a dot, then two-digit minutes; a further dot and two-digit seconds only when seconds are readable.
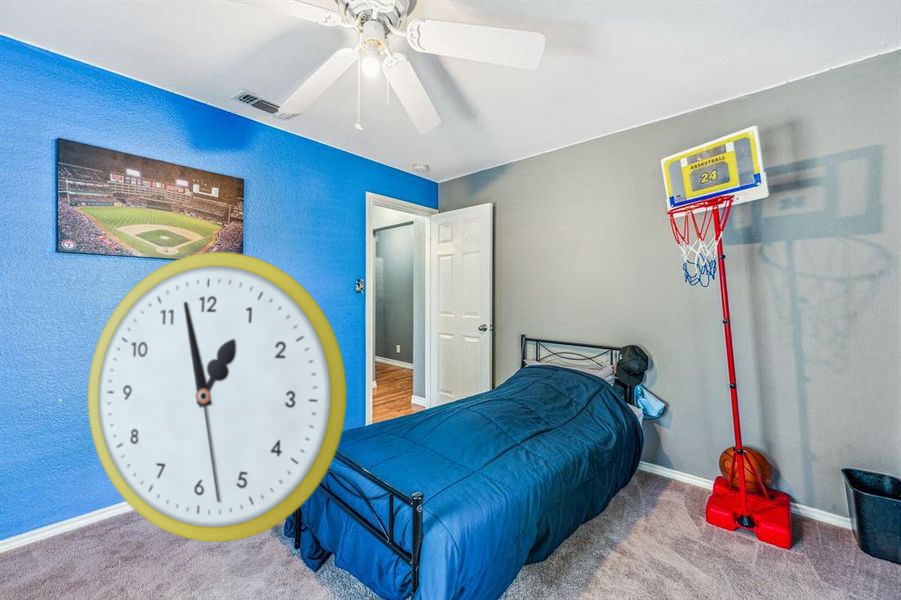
12.57.28
